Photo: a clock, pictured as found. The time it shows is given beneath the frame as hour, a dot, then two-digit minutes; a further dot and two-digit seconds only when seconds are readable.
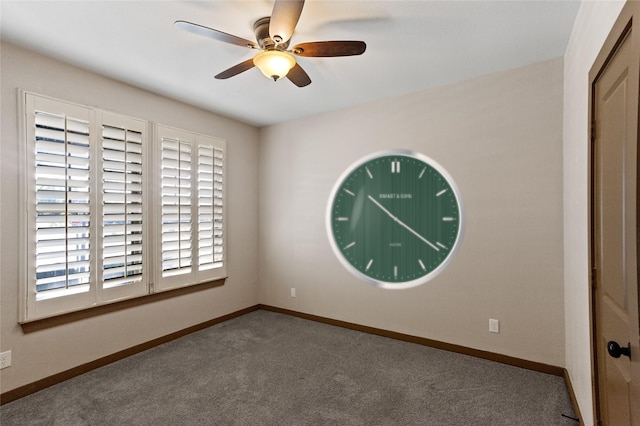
10.21
